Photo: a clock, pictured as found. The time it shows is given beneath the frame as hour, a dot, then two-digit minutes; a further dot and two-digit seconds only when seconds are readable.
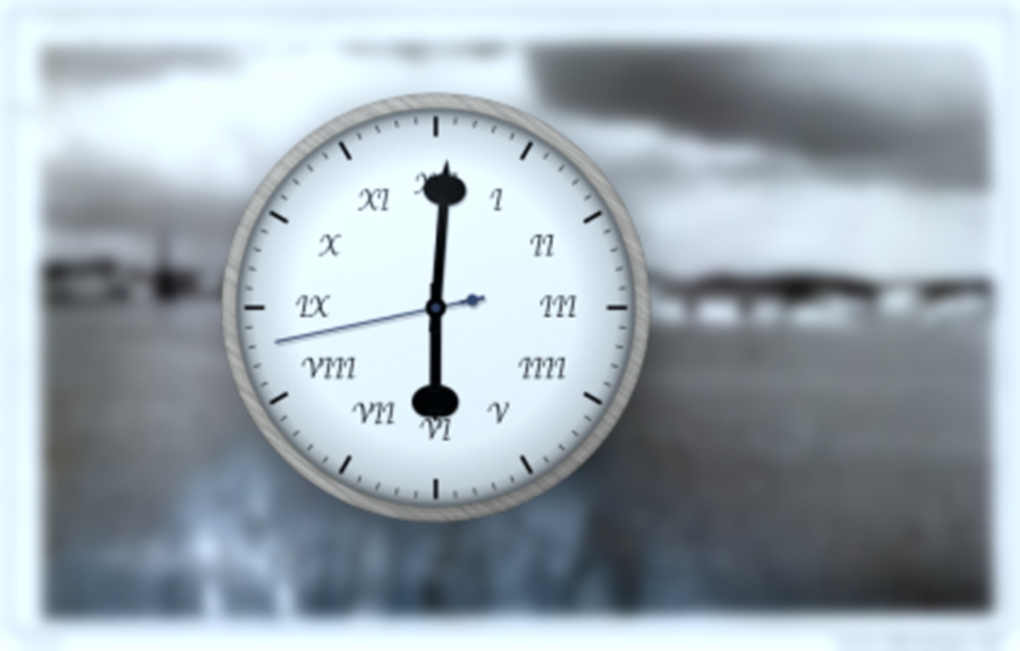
6.00.43
